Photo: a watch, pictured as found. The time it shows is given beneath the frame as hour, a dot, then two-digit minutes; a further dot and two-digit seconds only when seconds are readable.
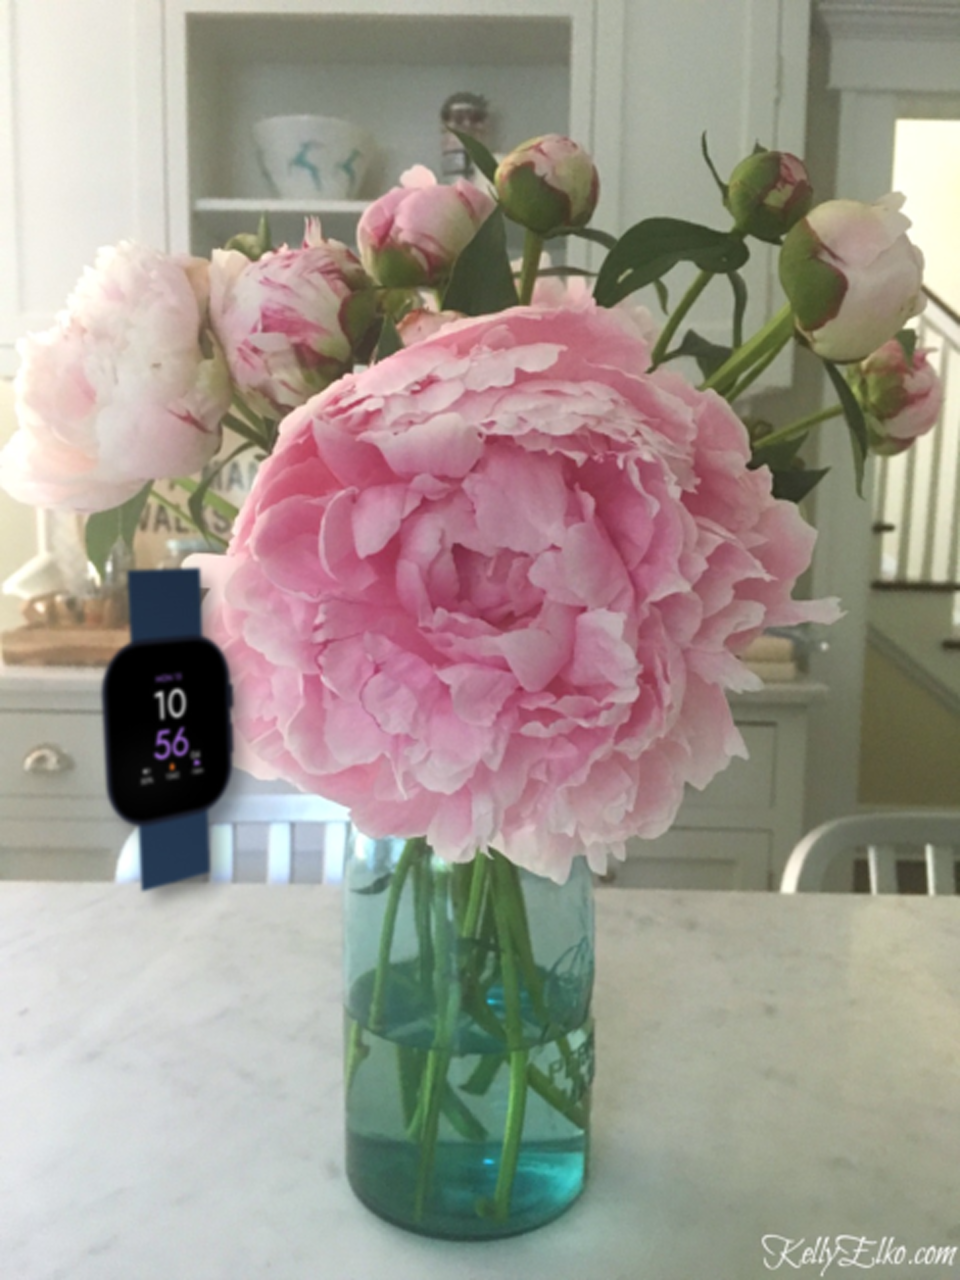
10.56
